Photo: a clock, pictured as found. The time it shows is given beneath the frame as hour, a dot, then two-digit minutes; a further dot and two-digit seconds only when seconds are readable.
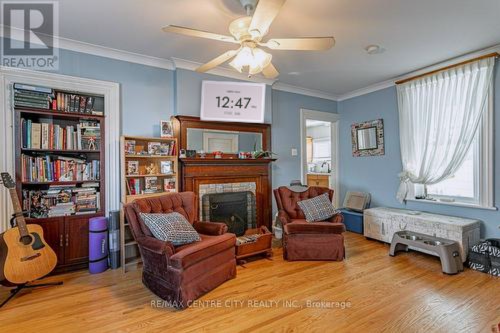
12.47
